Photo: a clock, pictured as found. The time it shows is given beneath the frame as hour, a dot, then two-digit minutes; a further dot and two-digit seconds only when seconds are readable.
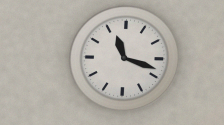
11.18
